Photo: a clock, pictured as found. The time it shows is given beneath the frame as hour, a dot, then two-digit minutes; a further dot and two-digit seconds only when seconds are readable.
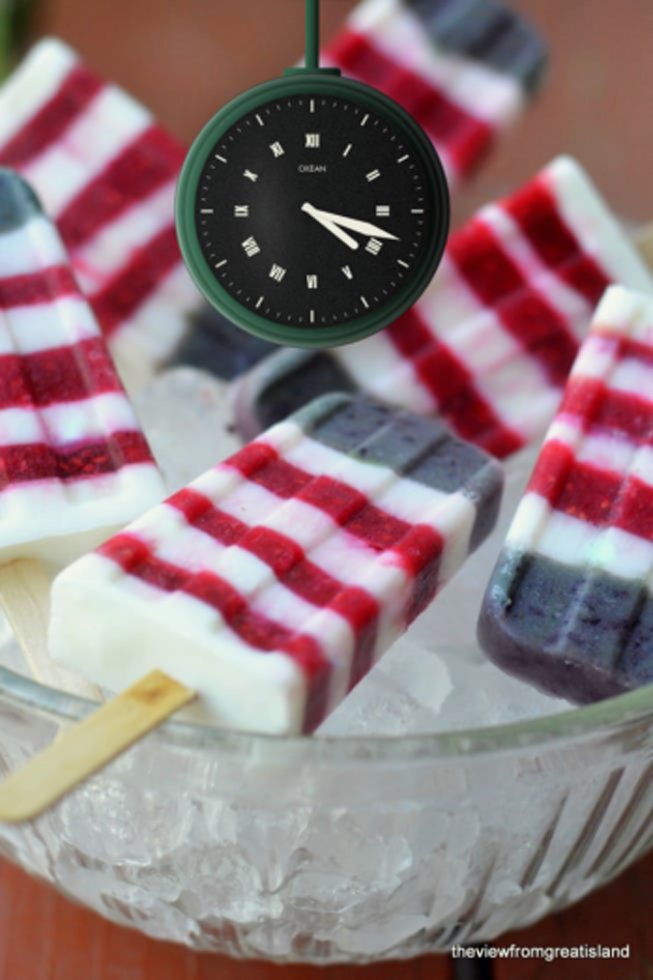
4.18
